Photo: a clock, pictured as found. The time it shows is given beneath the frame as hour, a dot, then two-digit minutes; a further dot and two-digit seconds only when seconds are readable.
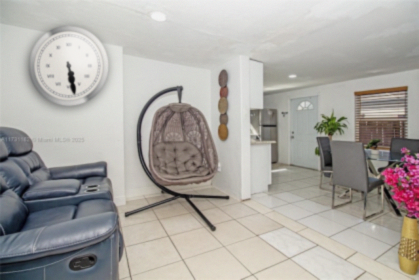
5.28
